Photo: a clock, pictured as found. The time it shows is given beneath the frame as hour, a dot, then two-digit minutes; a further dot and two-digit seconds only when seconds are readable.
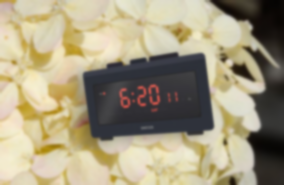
6.20
